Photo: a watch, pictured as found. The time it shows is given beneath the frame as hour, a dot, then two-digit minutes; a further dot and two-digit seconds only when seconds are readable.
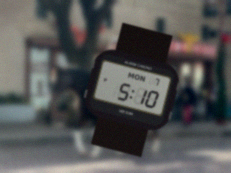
5.10
